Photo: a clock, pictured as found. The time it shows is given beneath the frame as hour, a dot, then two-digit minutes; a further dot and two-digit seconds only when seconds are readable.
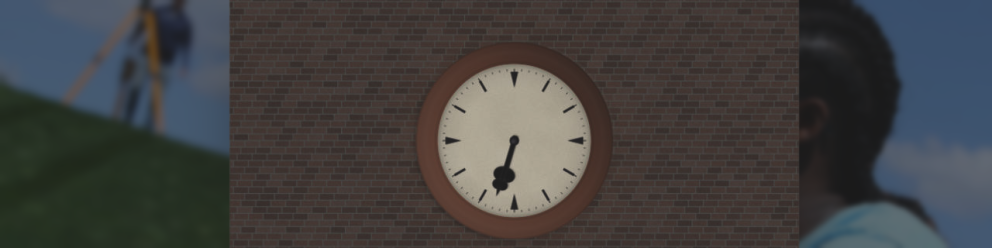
6.33
